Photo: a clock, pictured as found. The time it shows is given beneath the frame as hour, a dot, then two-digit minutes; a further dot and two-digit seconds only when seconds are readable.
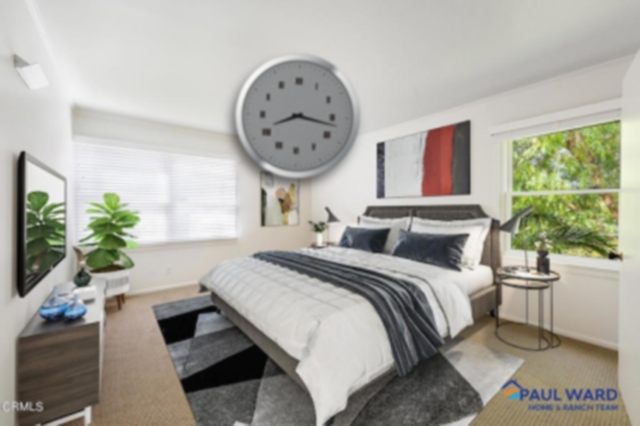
8.17
